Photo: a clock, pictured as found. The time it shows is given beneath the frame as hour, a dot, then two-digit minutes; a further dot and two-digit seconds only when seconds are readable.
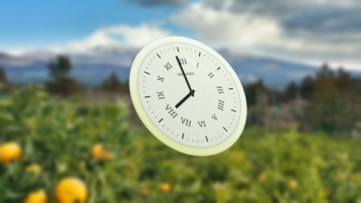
7.59
